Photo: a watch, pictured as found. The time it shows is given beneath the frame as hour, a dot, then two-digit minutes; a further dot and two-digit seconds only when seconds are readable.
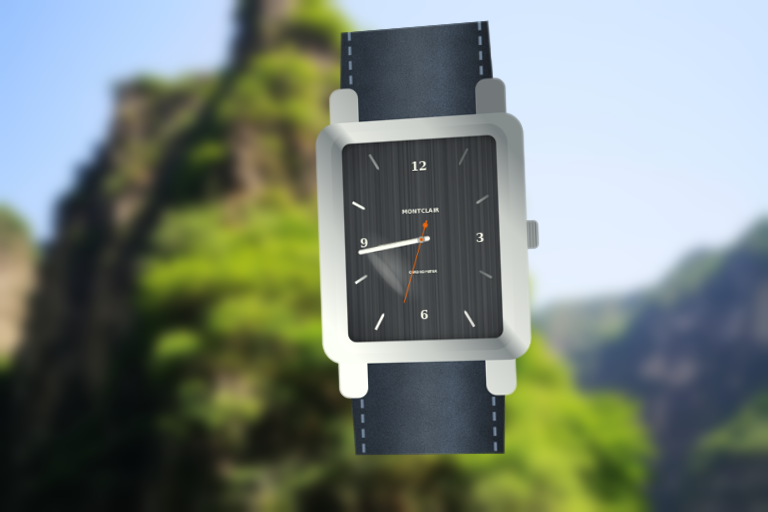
8.43.33
